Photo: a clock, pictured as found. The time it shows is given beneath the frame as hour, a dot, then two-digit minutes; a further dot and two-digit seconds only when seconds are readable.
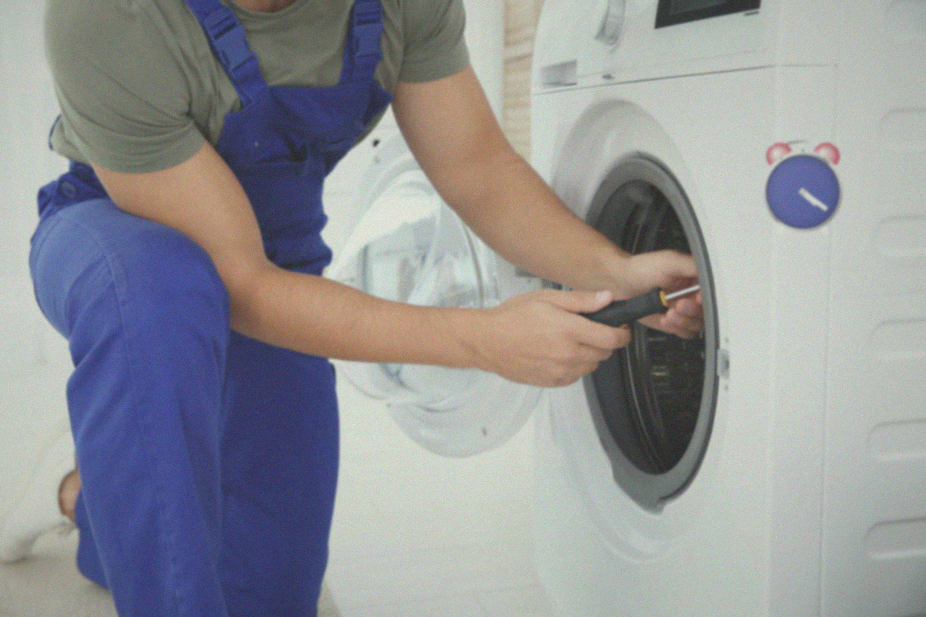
4.21
